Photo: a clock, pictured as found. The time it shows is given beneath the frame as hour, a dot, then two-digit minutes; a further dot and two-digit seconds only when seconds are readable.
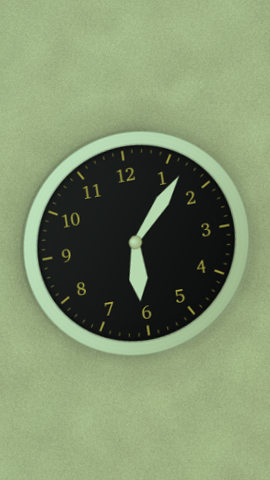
6.07
